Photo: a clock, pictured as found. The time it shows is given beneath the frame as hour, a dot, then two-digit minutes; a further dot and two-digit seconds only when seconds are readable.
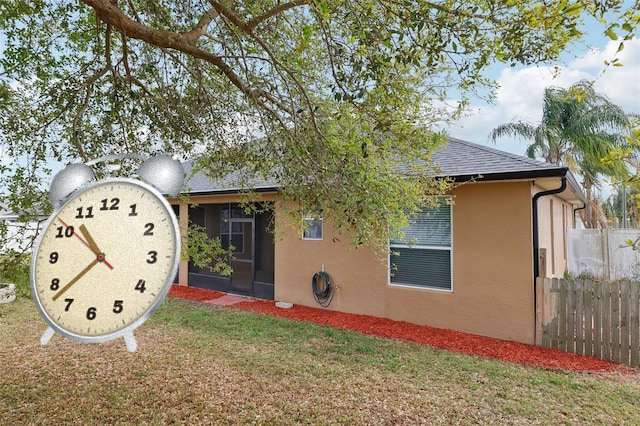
10.37.51
